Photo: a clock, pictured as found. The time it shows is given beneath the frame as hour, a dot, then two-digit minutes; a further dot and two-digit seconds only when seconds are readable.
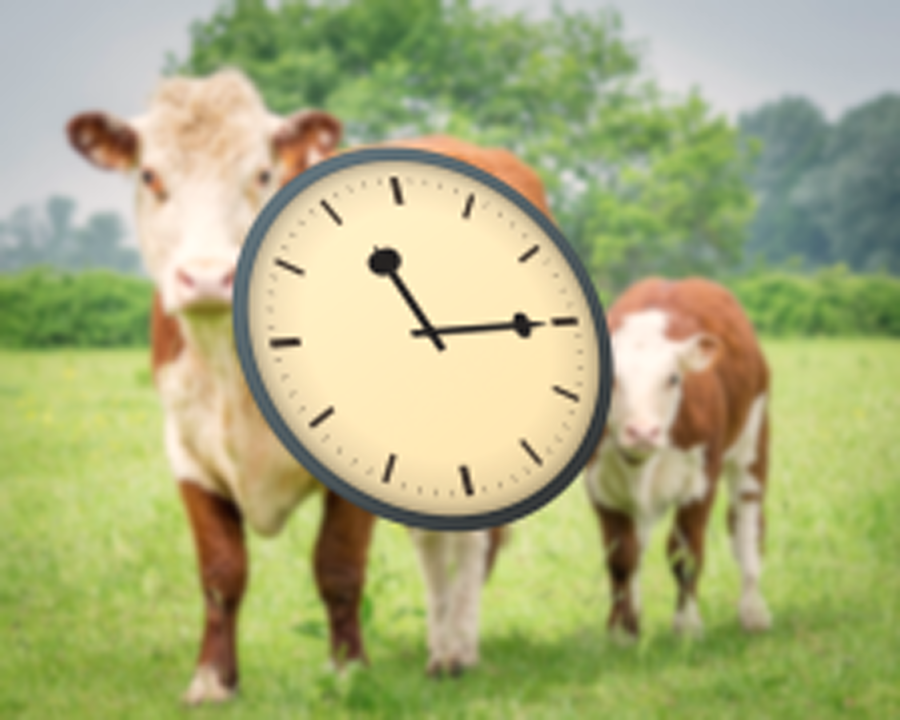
11.15
